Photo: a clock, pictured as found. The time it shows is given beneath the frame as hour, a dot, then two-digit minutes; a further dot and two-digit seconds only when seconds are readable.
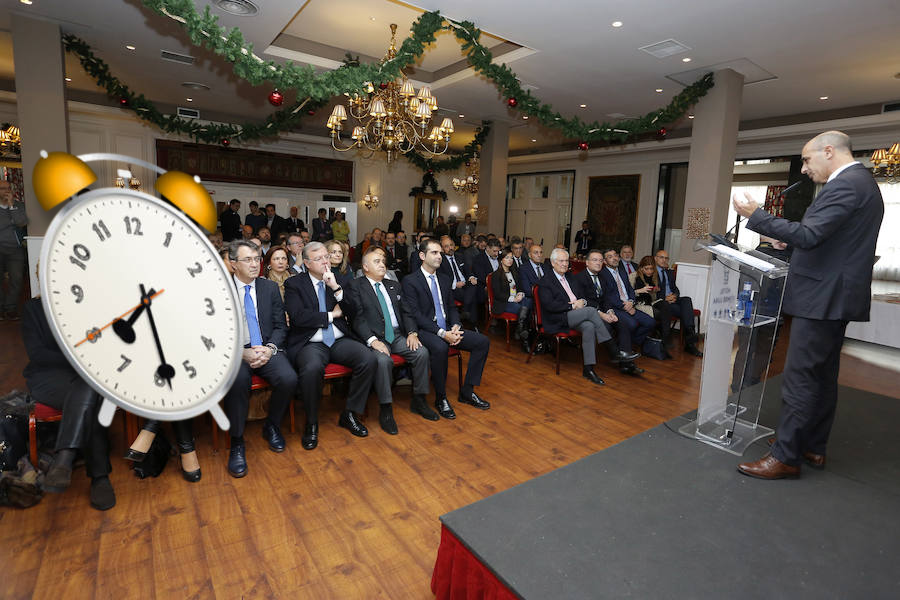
7.28.40
